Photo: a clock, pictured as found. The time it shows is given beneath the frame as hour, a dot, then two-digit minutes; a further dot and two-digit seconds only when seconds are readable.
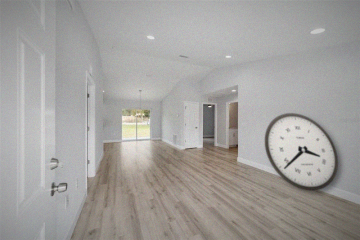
3.39
